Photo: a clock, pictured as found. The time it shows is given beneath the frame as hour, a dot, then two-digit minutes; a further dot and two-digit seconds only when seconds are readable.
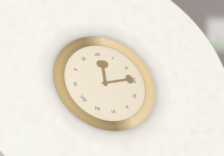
12.14
